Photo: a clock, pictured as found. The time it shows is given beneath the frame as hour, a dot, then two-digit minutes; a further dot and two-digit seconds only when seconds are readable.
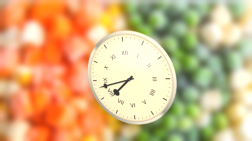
7.43
